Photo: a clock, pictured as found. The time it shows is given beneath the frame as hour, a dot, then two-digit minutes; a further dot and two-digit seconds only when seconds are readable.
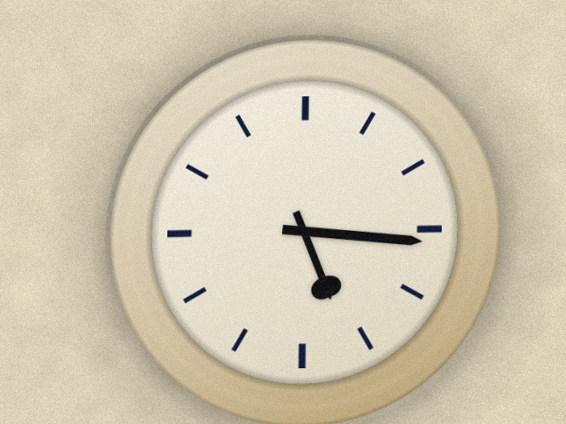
5.16
